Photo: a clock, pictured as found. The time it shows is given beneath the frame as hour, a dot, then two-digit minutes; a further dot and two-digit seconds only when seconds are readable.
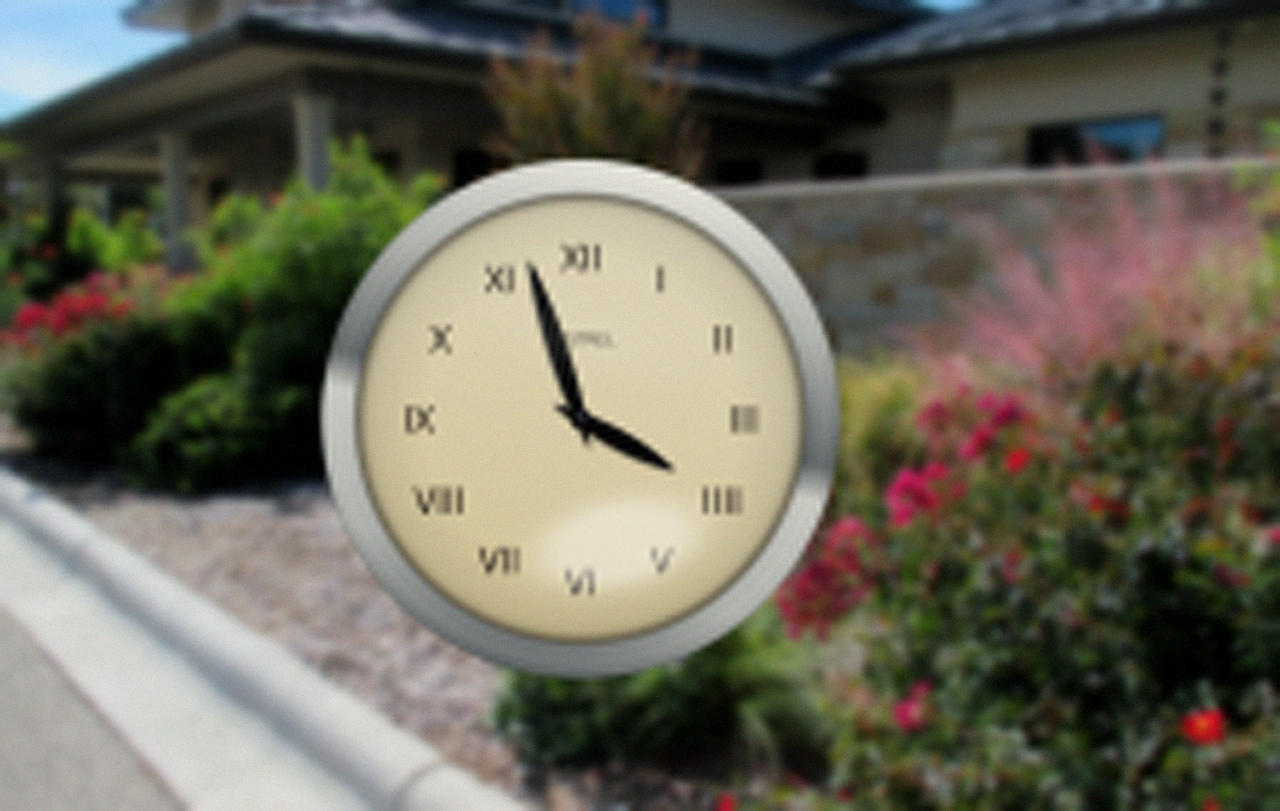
3.57
